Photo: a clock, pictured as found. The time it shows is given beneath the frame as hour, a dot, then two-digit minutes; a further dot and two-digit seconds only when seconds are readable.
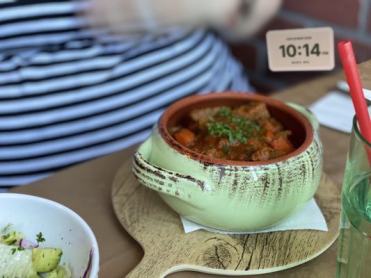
10.14
